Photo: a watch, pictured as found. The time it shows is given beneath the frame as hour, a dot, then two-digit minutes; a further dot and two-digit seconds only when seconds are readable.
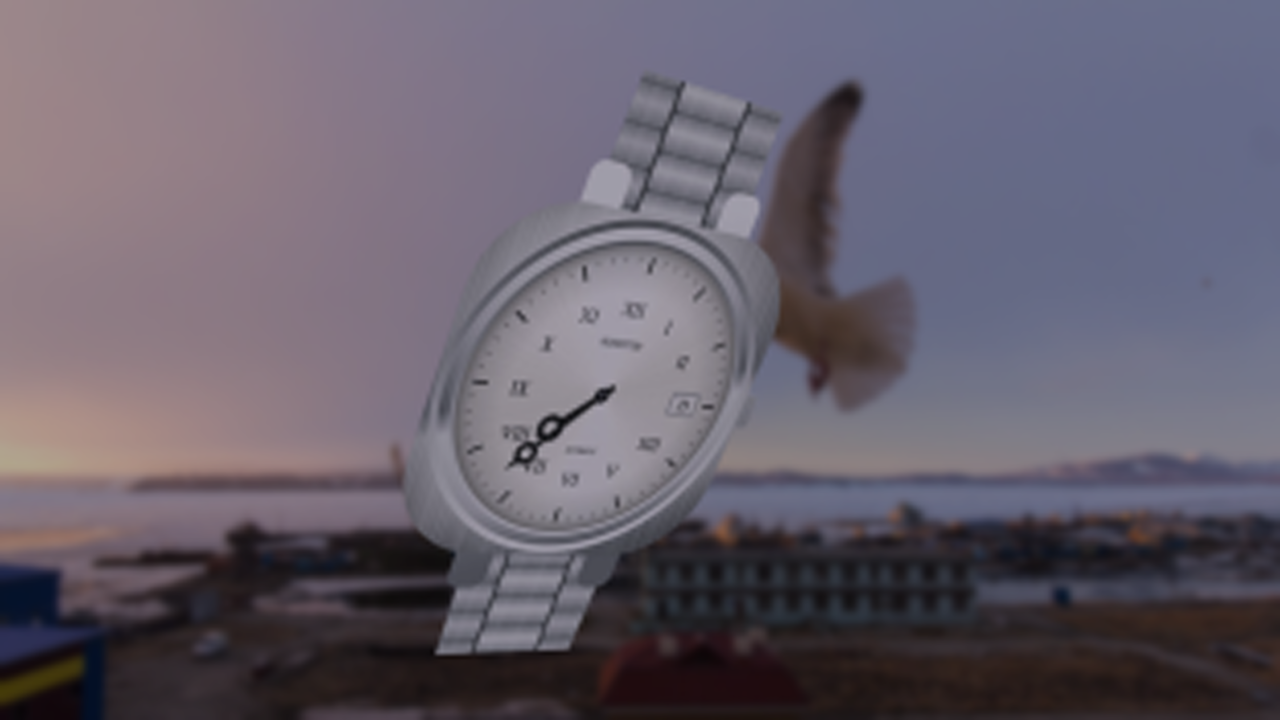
7.37
